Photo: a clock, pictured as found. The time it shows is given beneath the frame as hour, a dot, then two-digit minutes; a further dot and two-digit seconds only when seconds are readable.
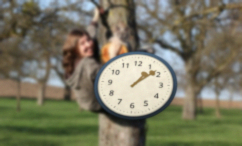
1.08
